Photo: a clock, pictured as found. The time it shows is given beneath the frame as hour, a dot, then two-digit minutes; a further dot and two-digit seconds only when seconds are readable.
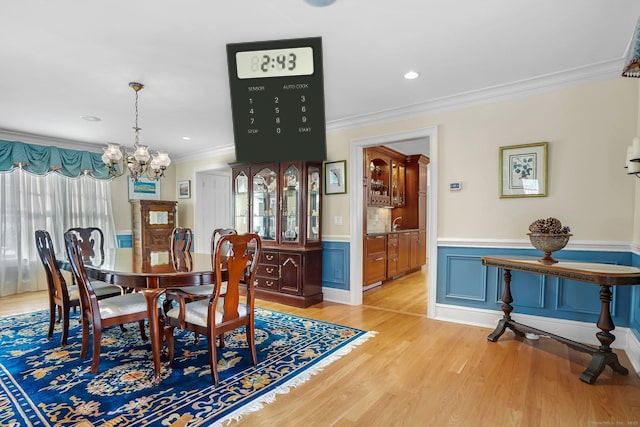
2.43
